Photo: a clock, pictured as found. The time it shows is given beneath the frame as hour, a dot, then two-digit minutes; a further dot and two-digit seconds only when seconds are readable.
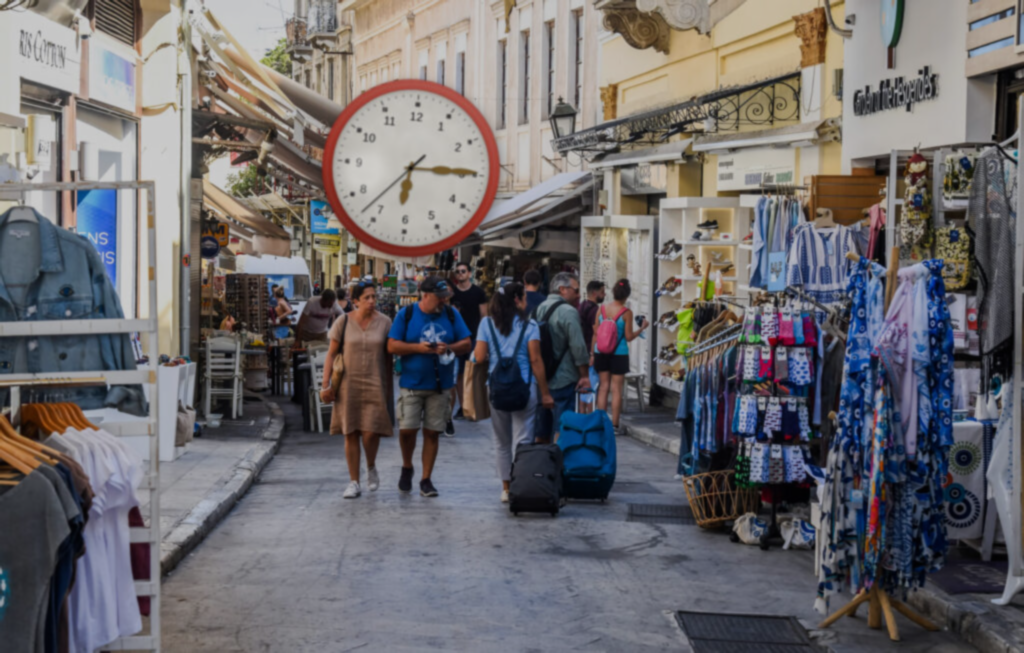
6.14.37
